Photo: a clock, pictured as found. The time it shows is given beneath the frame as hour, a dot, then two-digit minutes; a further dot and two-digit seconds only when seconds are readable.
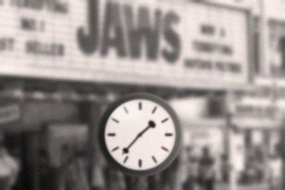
1.37
